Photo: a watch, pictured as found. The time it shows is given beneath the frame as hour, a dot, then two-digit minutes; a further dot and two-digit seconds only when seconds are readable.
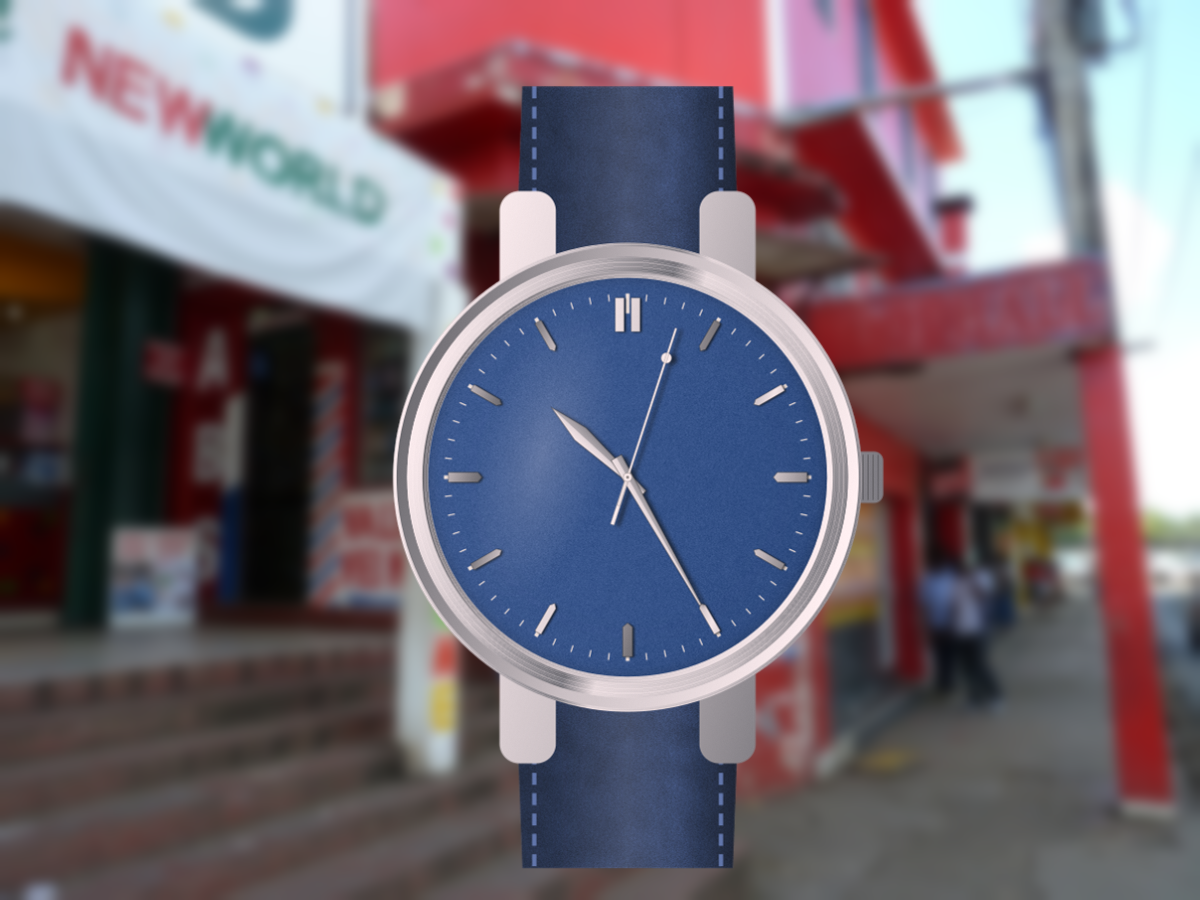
10.25.03
